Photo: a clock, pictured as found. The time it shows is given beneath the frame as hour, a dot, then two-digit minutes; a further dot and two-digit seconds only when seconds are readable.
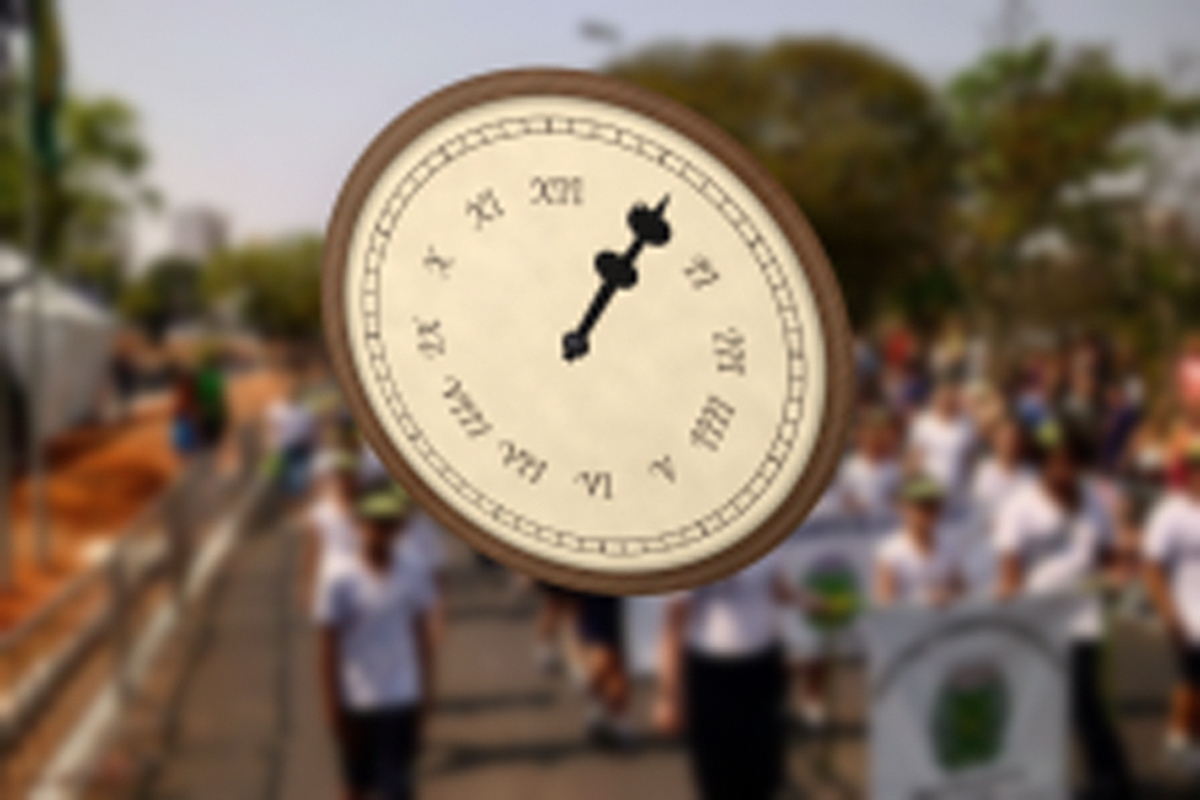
1.06
